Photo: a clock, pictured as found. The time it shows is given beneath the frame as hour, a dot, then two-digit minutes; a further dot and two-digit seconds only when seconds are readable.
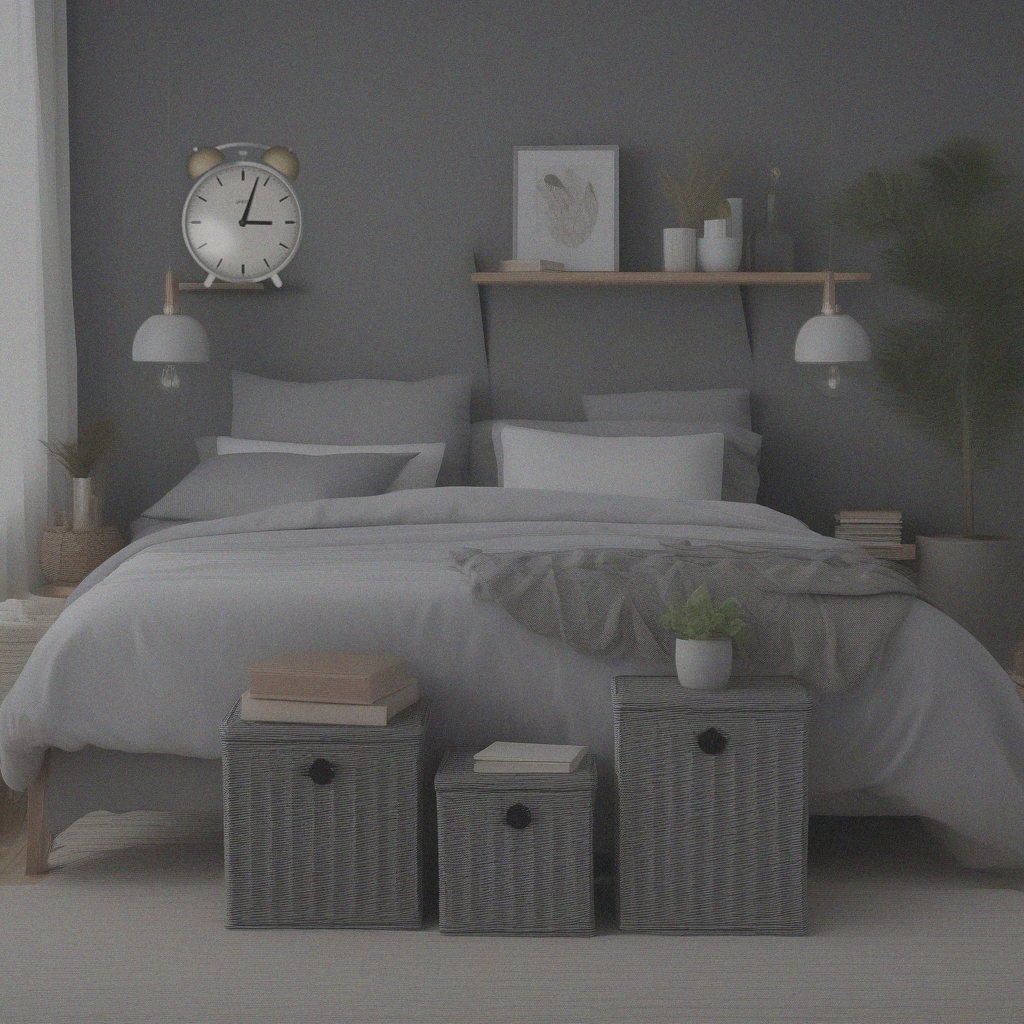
3.03
